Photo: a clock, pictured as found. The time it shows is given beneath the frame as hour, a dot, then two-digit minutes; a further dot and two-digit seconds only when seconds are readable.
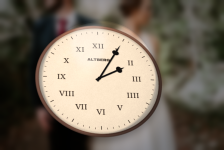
2.05
